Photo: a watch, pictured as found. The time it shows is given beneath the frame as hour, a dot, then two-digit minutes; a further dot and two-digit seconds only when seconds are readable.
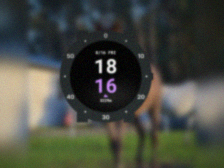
18.16
